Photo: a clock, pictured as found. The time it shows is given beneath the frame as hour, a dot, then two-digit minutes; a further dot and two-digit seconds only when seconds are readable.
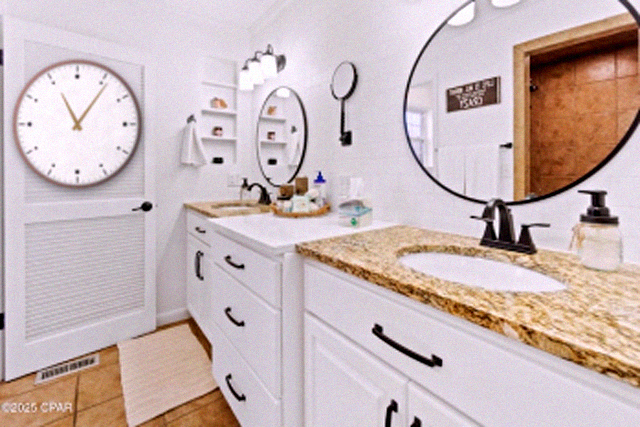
11.06
